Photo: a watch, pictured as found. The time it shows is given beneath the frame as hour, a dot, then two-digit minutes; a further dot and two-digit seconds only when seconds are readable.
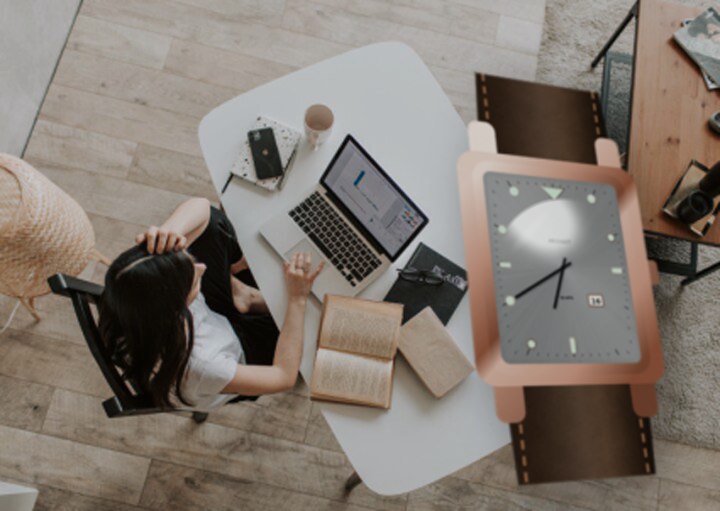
6.40
